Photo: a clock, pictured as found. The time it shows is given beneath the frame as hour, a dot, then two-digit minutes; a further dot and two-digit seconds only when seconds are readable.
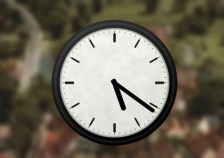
5.21
